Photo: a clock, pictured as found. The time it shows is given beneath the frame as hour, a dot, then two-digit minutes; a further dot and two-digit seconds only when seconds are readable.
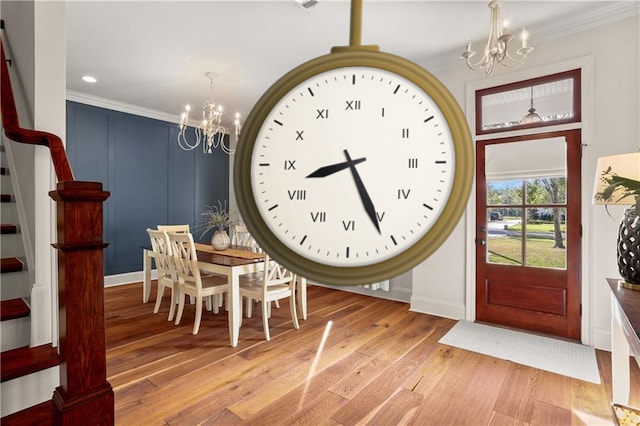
8.26
